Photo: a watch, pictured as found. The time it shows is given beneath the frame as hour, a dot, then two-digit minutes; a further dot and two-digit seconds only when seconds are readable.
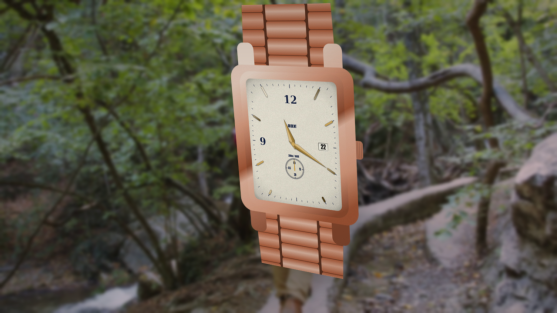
11.20
